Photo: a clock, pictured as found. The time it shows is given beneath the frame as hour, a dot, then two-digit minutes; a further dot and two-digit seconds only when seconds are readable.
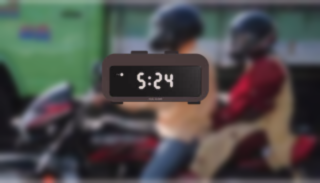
5.24
